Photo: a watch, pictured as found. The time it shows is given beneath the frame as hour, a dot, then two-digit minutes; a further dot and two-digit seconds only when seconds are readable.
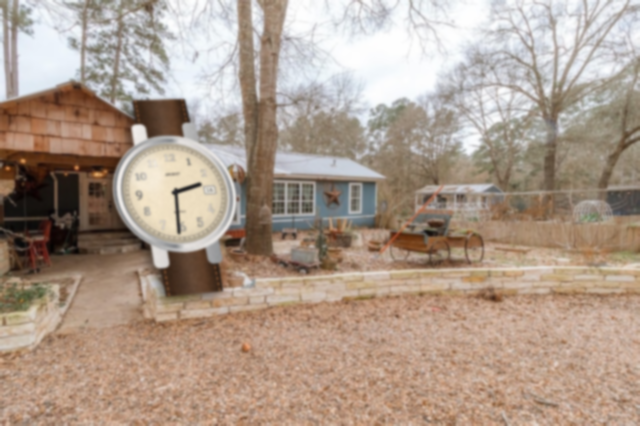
2.31
